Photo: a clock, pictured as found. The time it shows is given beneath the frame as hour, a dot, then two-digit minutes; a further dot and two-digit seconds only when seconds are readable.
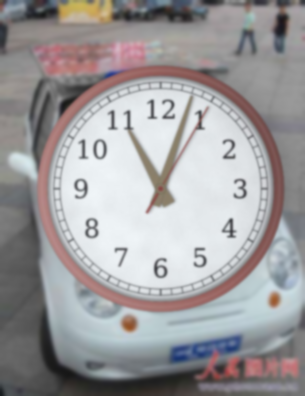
11.03.05
